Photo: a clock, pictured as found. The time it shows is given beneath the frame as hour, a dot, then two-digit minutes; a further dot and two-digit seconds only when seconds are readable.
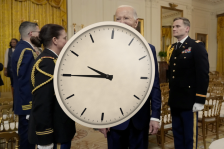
9.45
